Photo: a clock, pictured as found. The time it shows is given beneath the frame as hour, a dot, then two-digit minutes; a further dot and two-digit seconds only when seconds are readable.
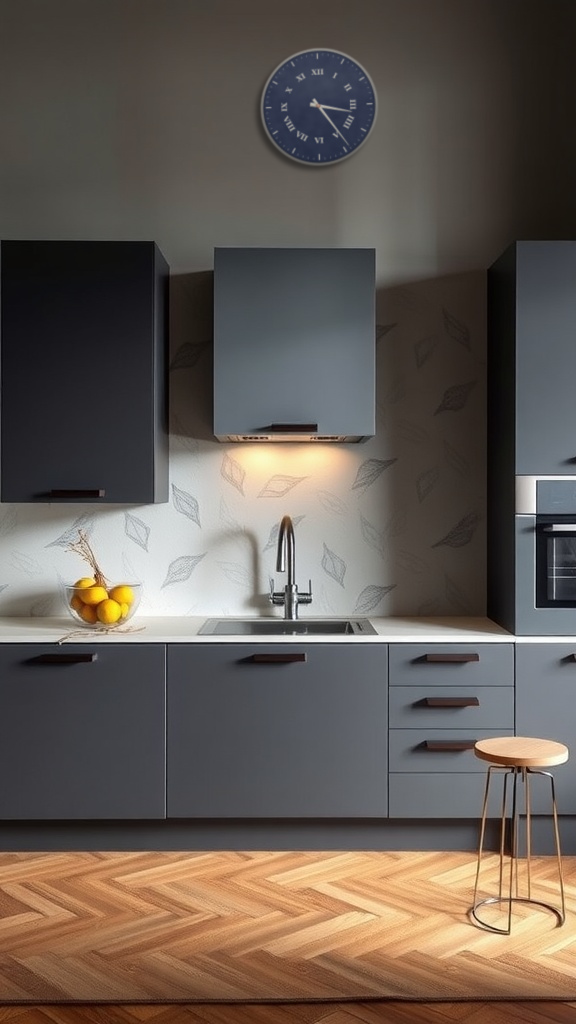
3.24
